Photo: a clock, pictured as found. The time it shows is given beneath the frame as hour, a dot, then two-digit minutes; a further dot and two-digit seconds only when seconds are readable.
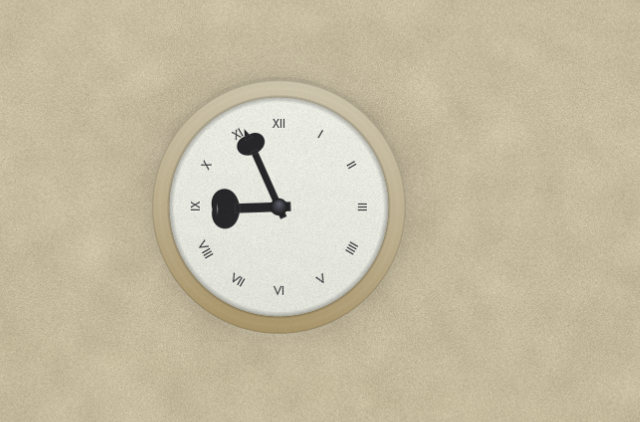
8.56
